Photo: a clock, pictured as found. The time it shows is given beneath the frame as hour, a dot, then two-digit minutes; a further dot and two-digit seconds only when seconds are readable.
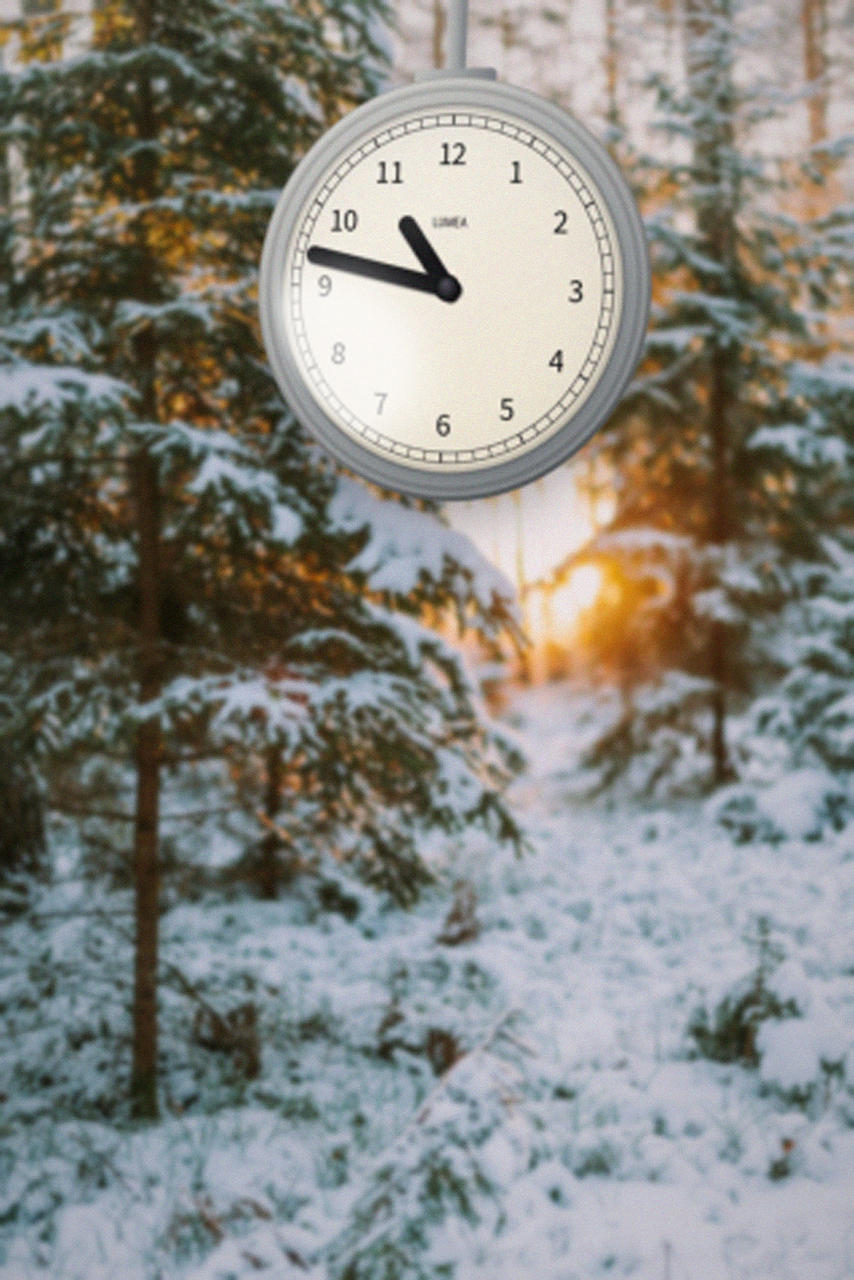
10.47
